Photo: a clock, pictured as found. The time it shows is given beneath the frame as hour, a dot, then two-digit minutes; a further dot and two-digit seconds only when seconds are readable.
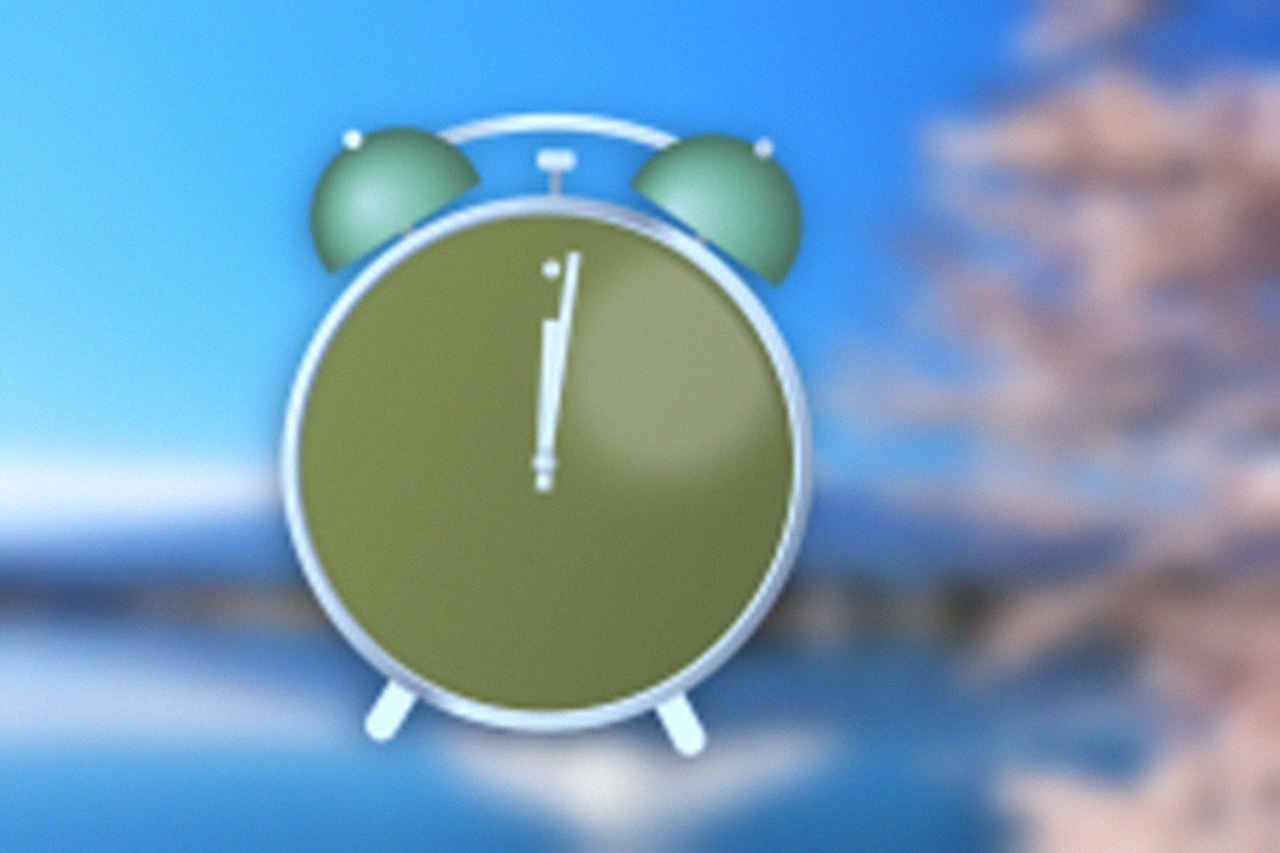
12.01
